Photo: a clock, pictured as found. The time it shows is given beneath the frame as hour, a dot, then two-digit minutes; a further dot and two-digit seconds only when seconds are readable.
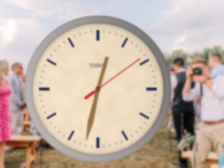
12.32.09
